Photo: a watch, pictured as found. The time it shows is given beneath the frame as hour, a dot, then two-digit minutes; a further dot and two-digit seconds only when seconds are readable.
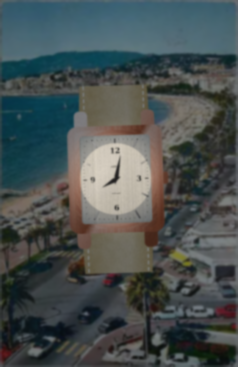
8.02
